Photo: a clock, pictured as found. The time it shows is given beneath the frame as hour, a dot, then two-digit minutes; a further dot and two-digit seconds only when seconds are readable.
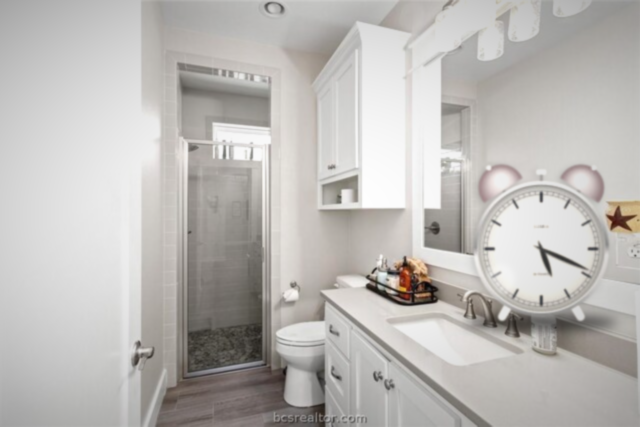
5.19
